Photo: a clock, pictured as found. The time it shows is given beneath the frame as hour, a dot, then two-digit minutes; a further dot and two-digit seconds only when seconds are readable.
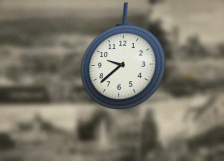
9.38
